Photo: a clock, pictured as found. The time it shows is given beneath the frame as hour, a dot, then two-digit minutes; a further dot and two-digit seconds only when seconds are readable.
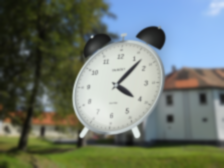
4.07
